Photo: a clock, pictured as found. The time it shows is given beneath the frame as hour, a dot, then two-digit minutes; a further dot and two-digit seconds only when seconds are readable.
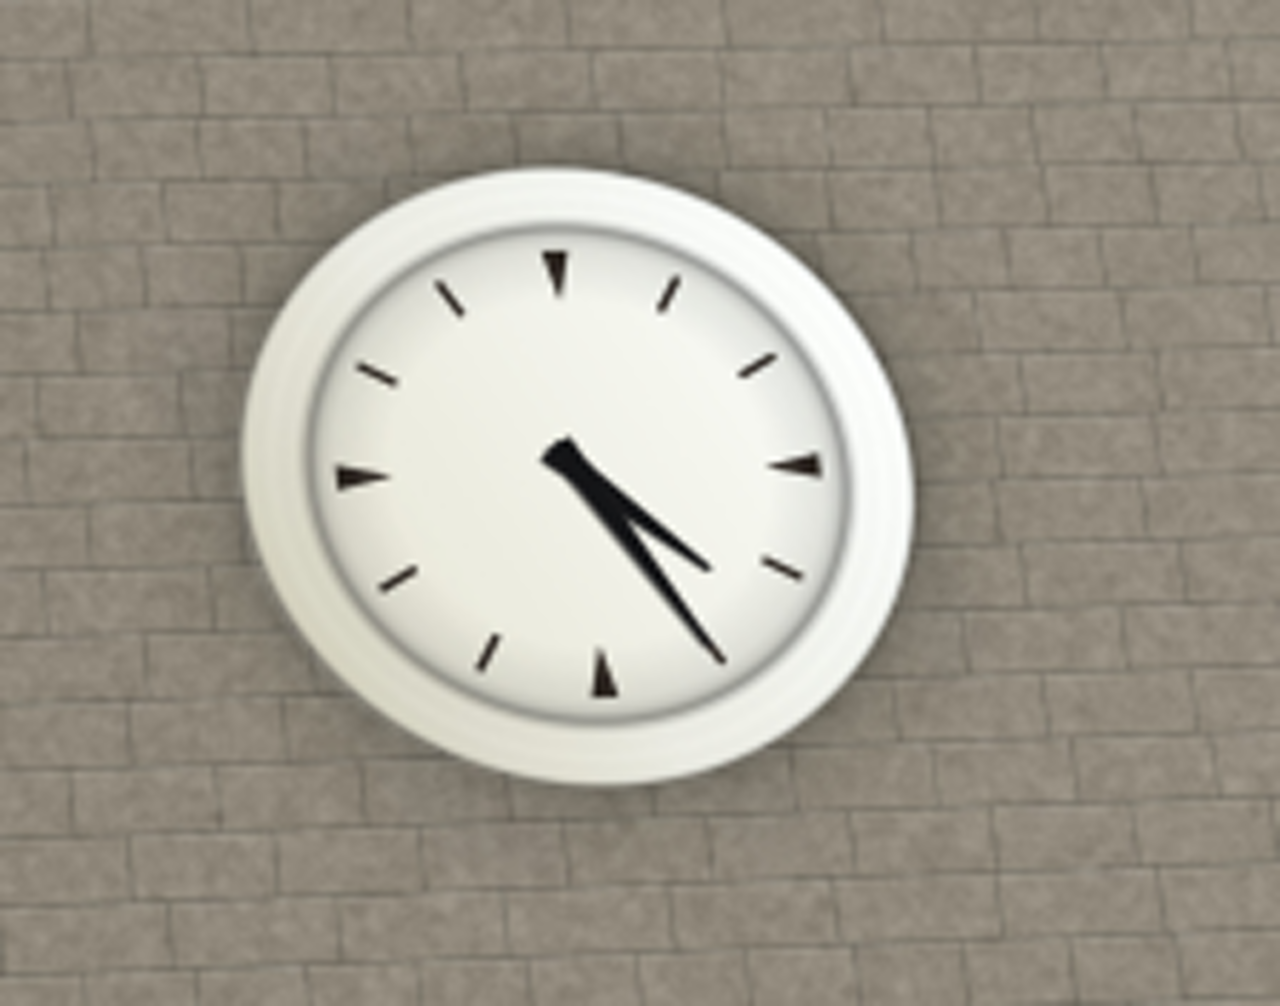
4.25
